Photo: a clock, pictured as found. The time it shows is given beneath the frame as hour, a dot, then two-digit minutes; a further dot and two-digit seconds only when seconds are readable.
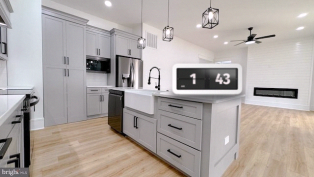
1.43
